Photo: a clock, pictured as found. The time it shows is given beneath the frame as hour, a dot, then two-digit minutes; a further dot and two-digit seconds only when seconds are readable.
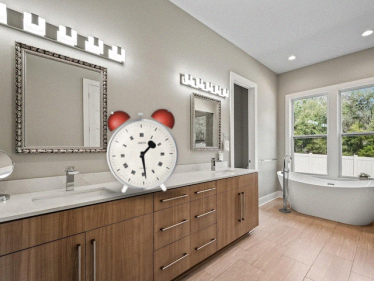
1.29
